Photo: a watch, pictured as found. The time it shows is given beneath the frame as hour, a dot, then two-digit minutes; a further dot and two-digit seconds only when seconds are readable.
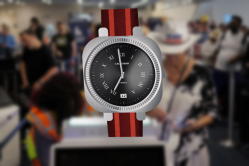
6.59
